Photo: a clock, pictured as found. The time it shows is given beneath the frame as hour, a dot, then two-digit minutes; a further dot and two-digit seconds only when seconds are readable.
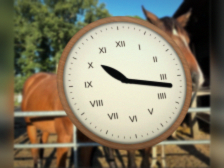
10.17
